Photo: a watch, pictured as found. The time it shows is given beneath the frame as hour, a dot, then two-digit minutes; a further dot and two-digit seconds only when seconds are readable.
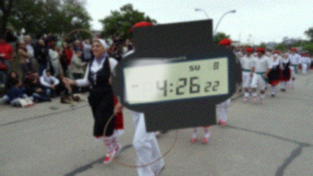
4.26.22
